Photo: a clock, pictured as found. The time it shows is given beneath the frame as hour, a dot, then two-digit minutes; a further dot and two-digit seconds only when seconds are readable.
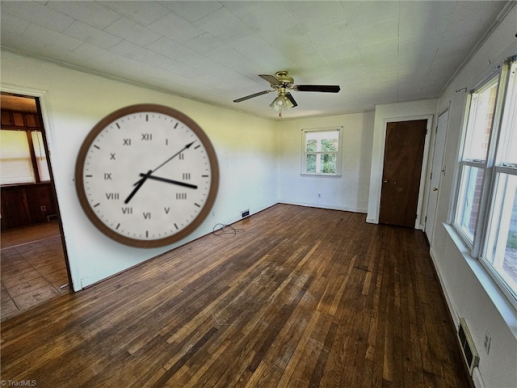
7.17.09
